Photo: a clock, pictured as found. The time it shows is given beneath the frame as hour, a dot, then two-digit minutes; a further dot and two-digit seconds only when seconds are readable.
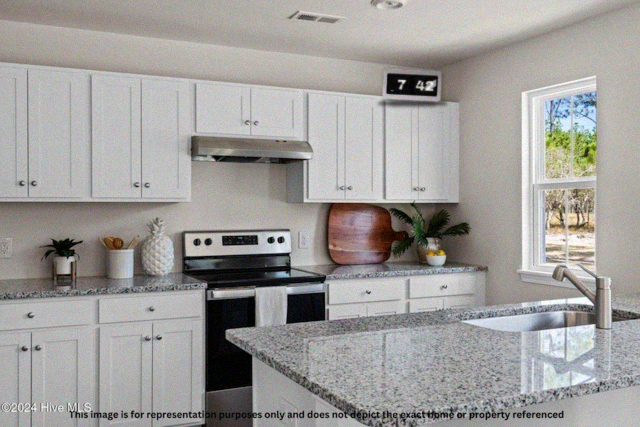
7.42
